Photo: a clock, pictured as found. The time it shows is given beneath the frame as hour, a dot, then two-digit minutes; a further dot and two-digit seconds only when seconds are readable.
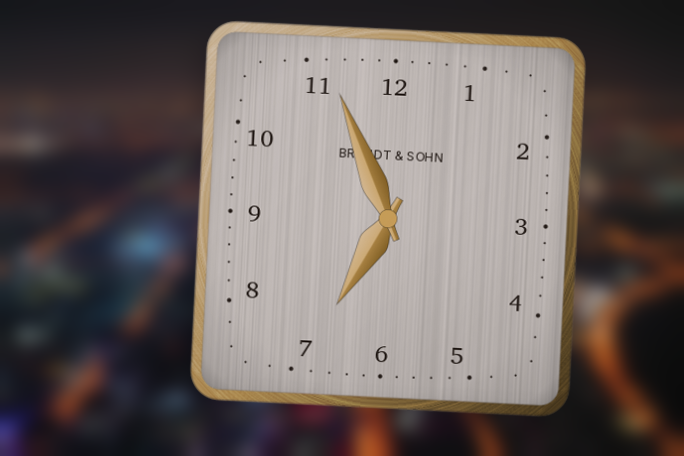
6.56
